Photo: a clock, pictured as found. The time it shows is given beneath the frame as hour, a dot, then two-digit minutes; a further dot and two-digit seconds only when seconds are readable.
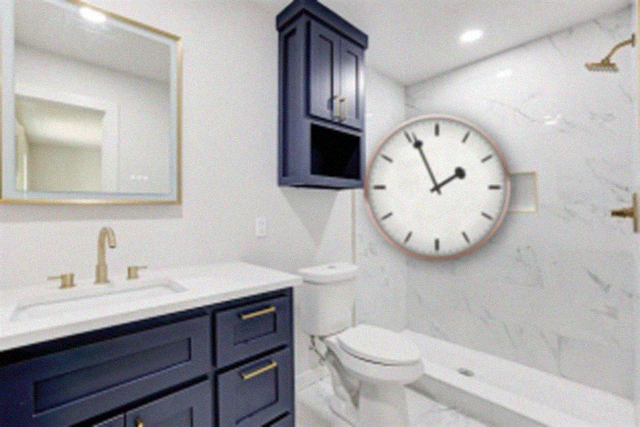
1.56
